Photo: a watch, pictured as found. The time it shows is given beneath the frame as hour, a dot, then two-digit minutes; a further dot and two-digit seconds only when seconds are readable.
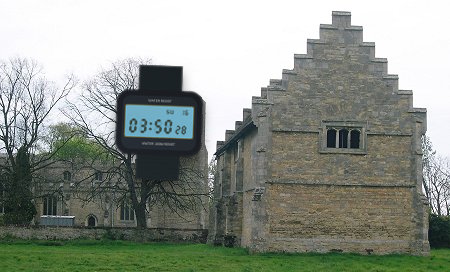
3.50.28
